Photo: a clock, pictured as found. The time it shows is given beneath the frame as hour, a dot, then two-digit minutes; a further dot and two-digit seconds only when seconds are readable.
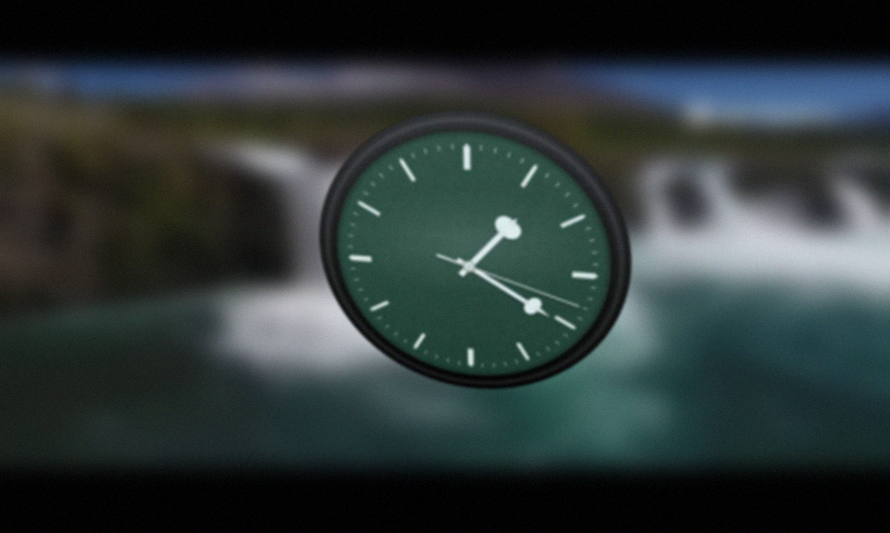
1.20.18
